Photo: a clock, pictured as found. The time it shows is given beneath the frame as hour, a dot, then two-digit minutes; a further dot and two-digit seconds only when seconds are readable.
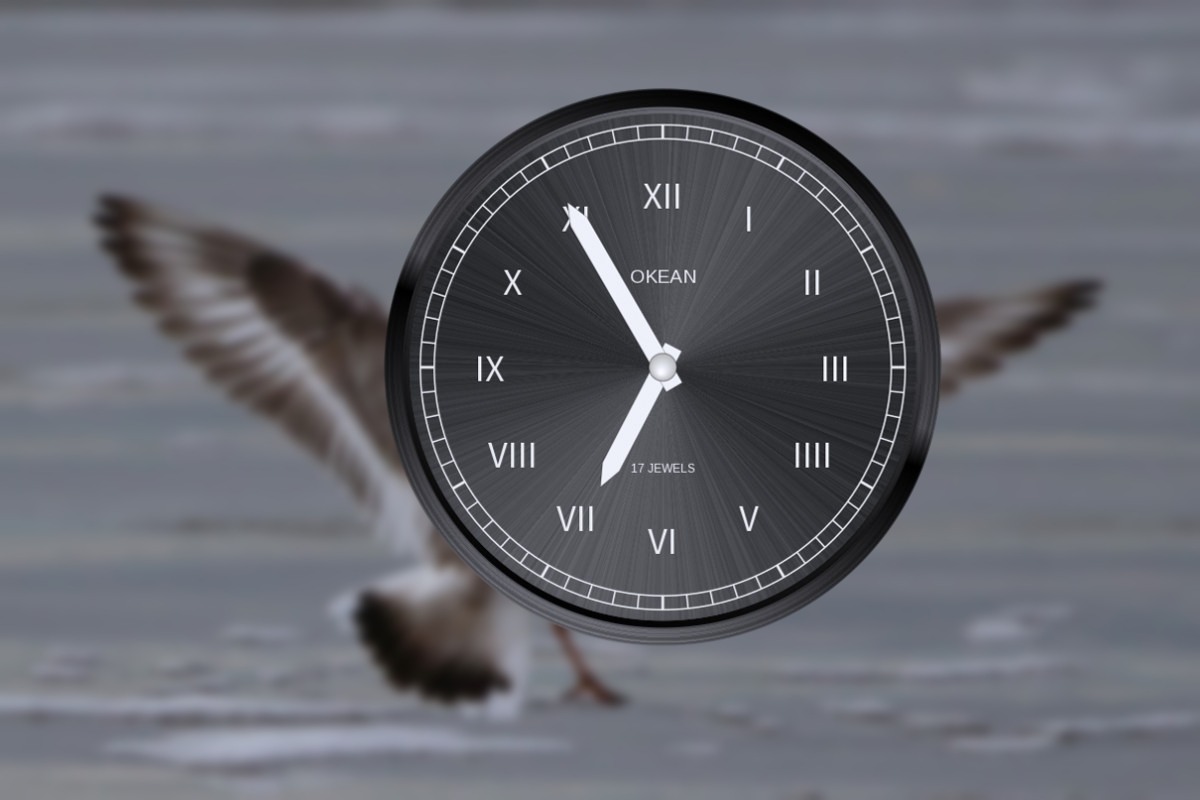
6.55
